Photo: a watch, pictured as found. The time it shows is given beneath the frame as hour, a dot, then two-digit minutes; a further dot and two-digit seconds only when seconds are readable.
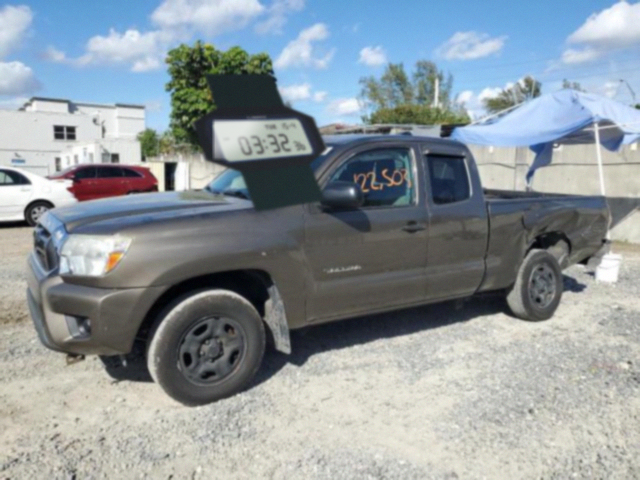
3.32
